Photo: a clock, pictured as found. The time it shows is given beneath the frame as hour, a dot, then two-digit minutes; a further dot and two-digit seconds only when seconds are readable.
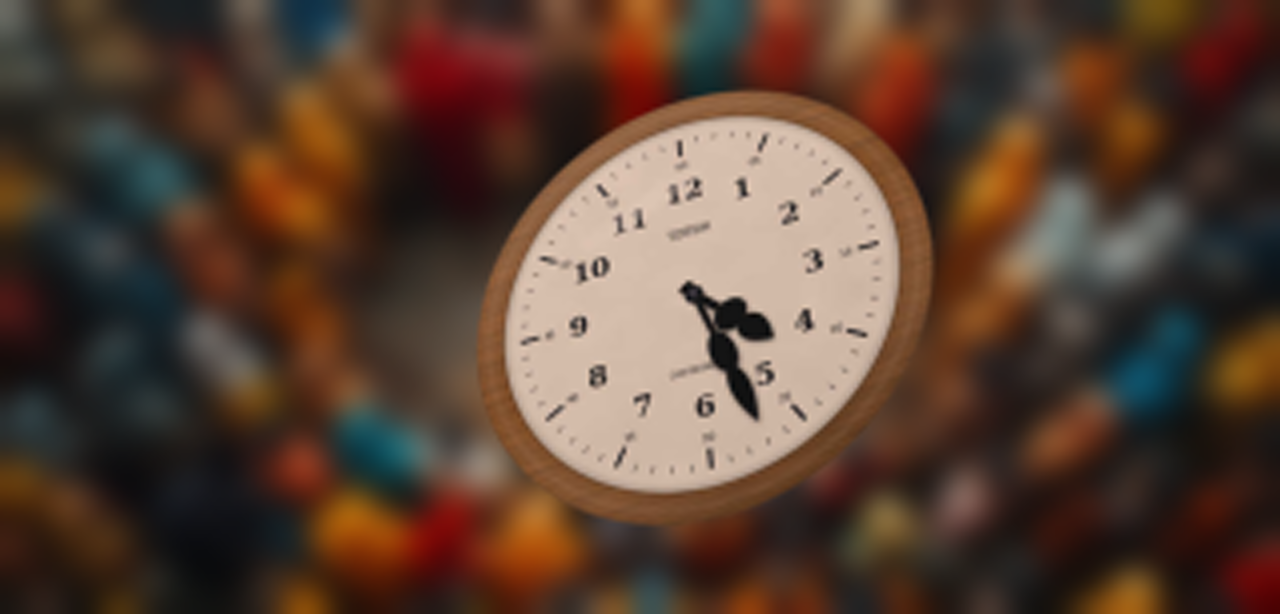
4.27
